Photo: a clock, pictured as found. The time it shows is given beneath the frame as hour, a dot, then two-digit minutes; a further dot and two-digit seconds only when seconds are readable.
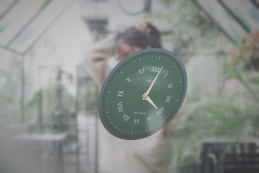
4.02
